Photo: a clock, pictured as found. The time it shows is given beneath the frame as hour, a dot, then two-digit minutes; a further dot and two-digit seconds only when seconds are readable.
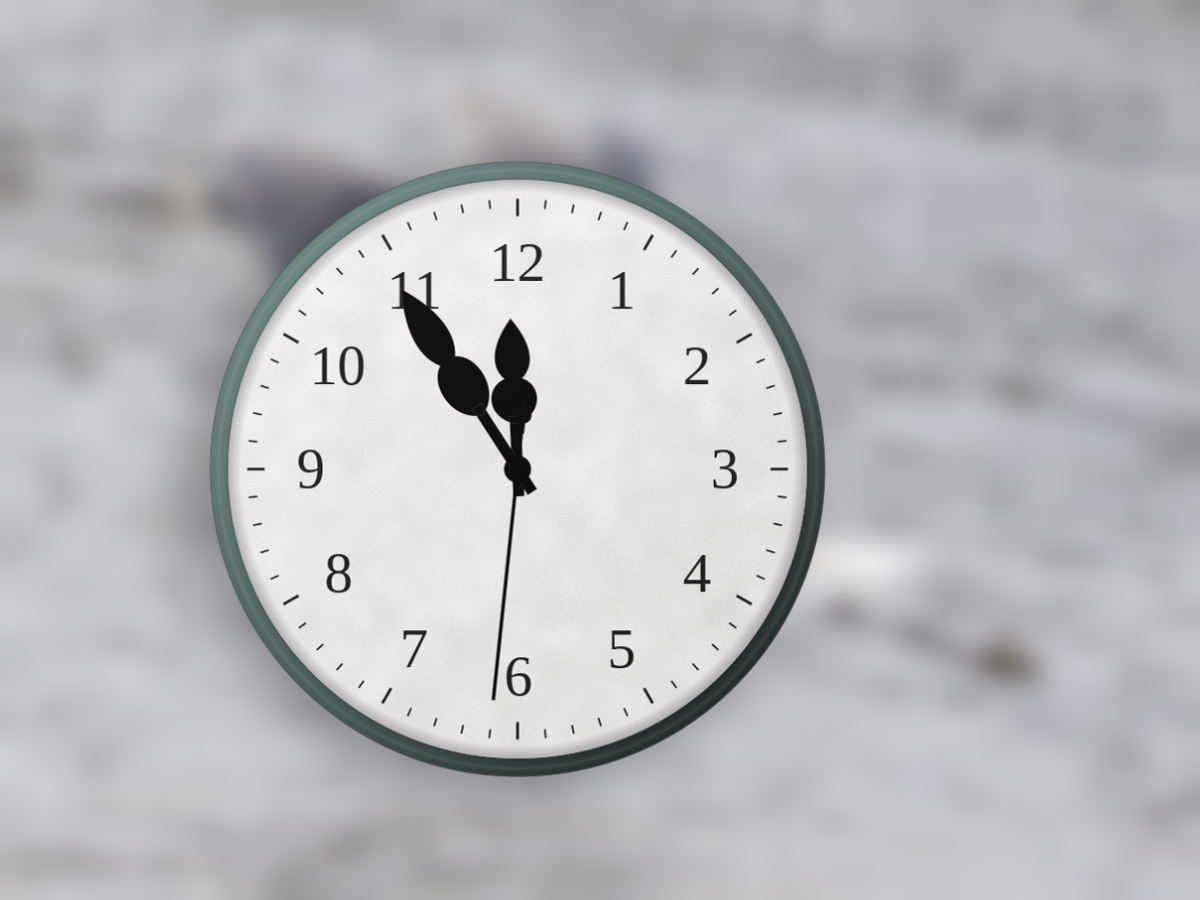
11.54.31
